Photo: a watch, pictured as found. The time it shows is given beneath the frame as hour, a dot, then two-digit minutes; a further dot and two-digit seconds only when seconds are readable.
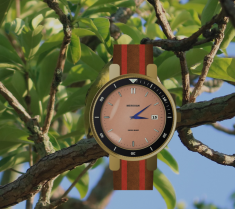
3.09
